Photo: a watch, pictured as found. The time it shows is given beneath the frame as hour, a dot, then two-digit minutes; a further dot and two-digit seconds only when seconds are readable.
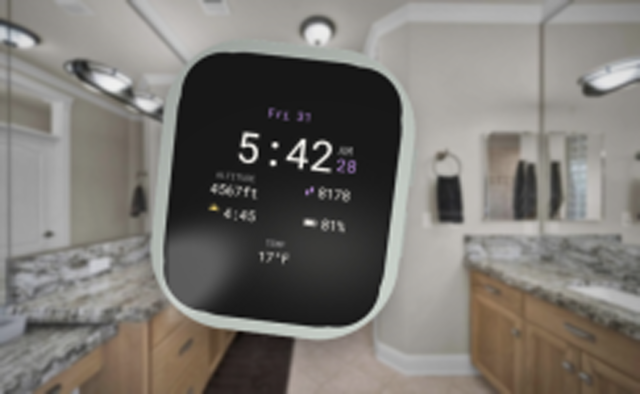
5.42
